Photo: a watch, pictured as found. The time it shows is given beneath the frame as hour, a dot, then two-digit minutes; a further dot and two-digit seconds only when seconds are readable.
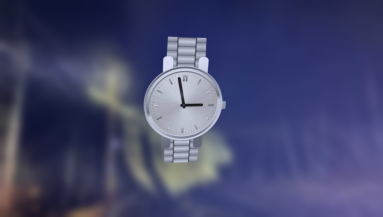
2.58
